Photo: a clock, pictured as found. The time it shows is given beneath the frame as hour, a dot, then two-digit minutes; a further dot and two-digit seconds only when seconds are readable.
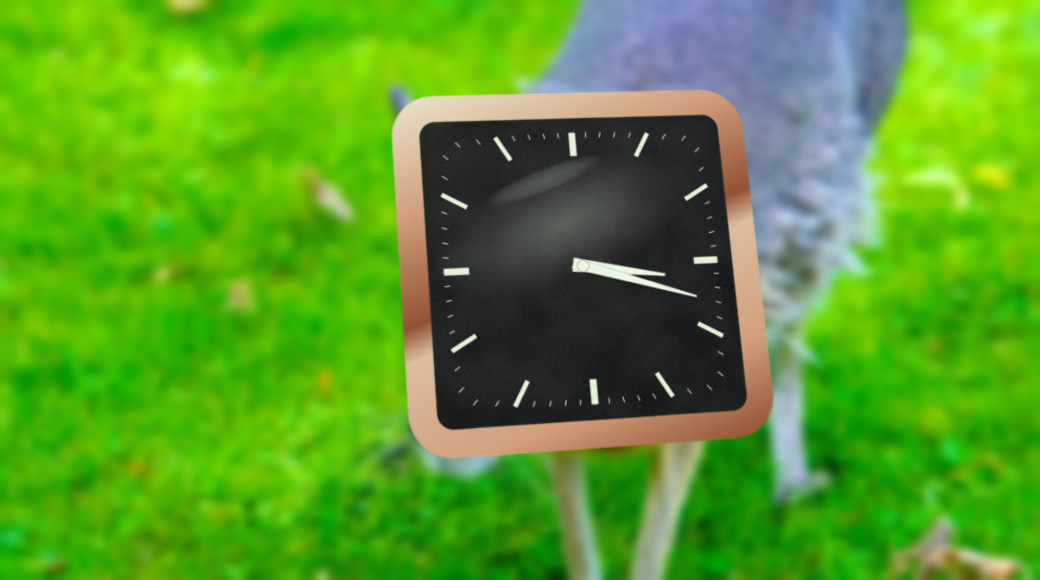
3.18
